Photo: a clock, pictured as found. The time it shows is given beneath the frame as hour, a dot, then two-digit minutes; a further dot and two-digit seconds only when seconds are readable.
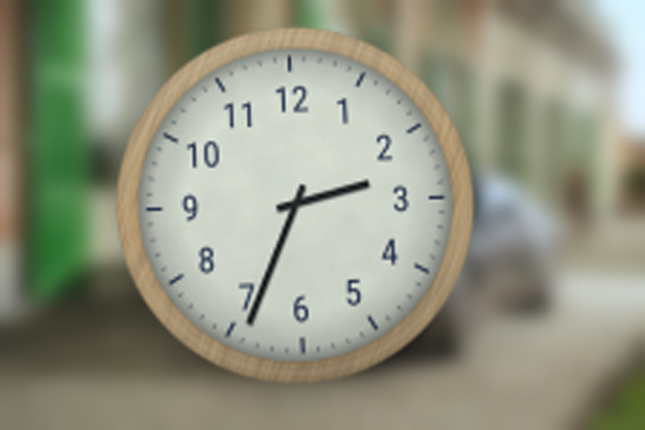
2.34
